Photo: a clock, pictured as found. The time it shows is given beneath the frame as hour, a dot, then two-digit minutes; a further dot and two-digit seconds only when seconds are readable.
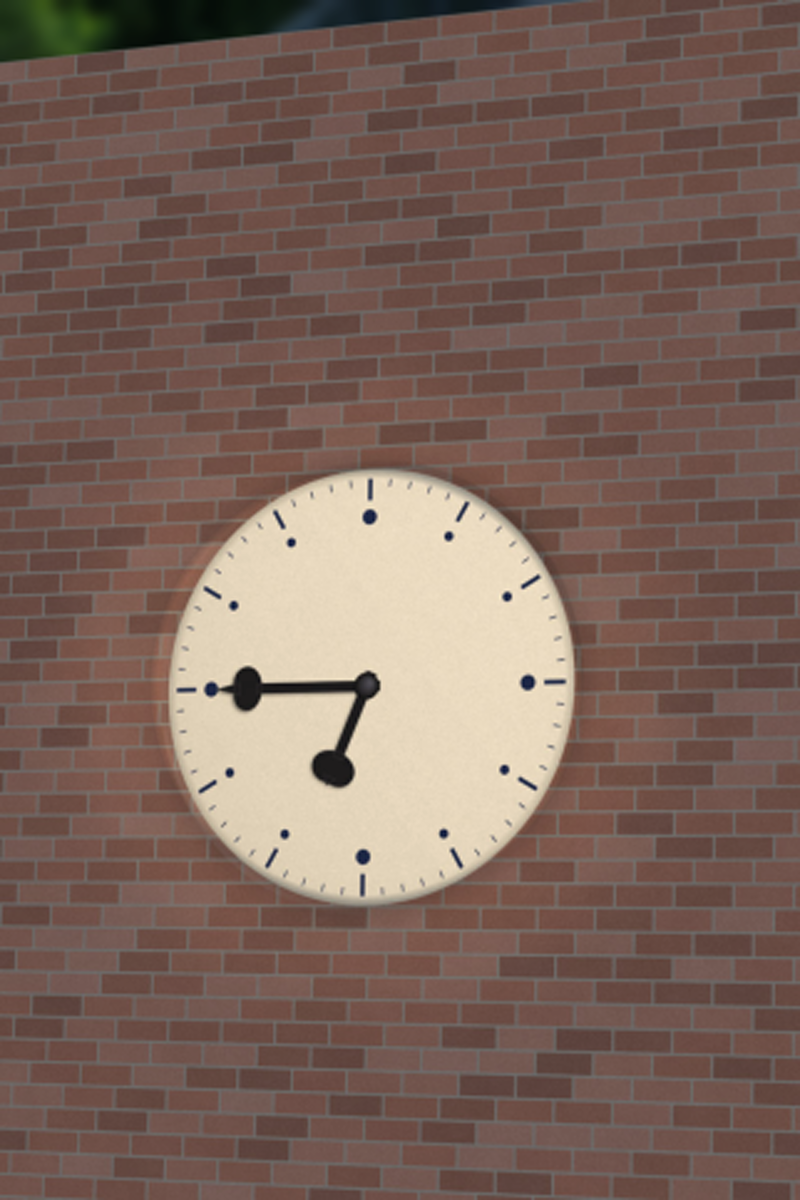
6.45
